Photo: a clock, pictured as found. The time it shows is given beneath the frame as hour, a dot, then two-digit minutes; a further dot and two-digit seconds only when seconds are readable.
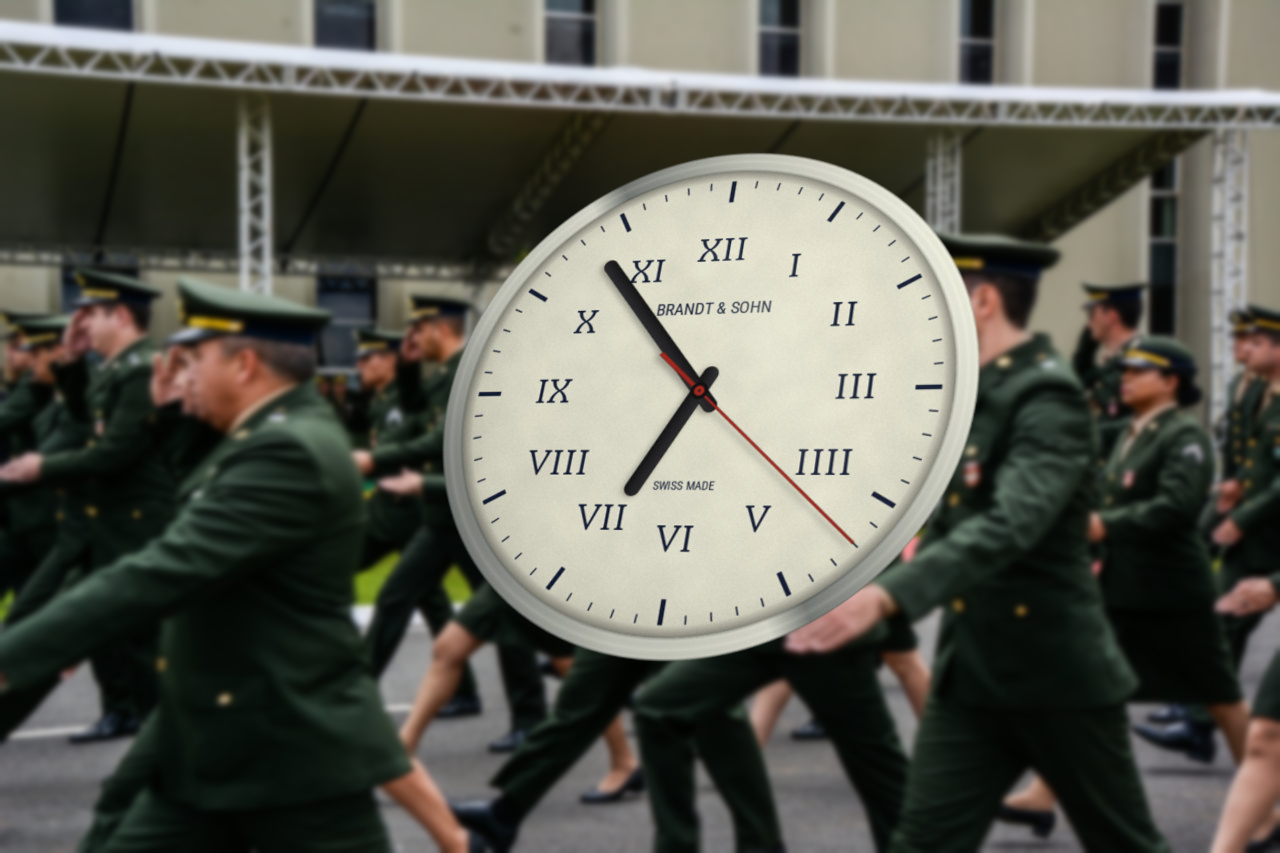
6.53.22
